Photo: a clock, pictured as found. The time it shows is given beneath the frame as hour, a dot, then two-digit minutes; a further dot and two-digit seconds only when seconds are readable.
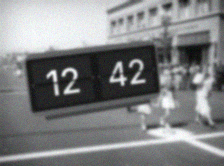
12.42
